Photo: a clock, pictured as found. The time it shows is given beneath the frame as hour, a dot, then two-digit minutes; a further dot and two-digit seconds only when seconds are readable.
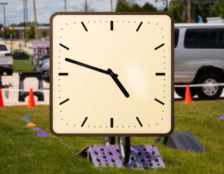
4.48
